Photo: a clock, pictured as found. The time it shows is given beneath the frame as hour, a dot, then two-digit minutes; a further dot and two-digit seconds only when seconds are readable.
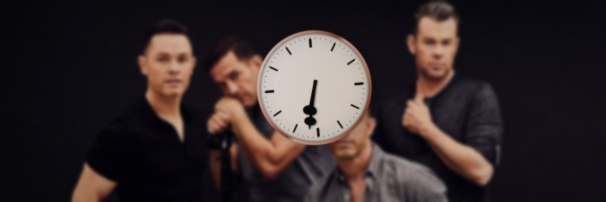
6.32
